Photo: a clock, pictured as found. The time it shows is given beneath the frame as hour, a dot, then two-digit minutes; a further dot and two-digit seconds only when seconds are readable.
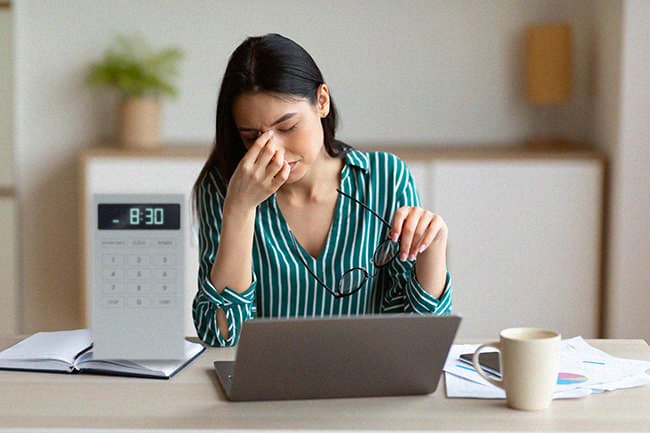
8.30
